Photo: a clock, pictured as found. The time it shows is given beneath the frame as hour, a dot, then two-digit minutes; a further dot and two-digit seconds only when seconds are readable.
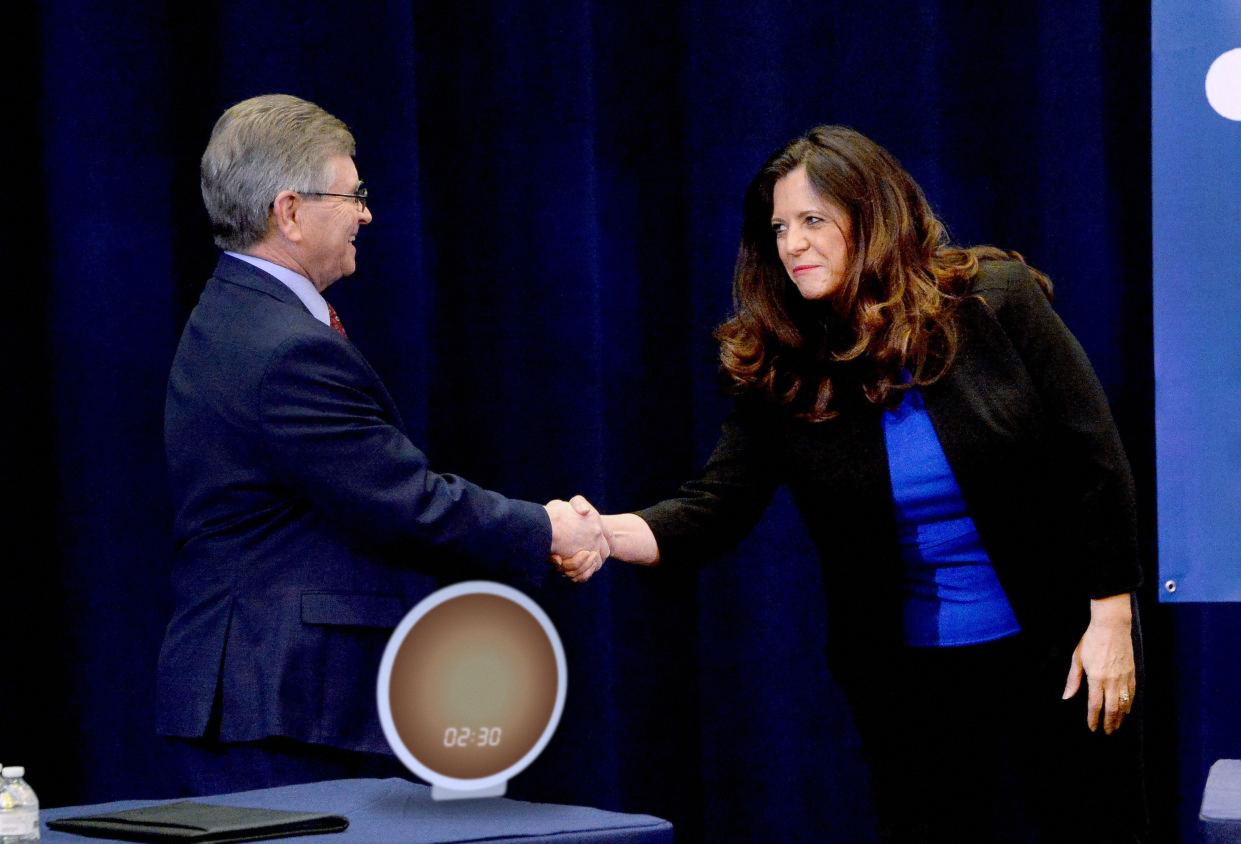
2.30
